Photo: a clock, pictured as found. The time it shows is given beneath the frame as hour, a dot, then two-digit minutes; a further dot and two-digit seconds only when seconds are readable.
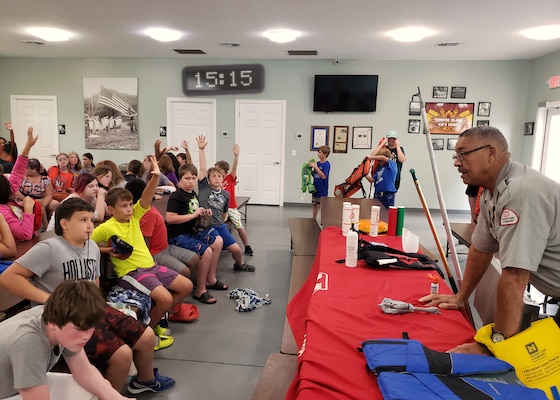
15.15
